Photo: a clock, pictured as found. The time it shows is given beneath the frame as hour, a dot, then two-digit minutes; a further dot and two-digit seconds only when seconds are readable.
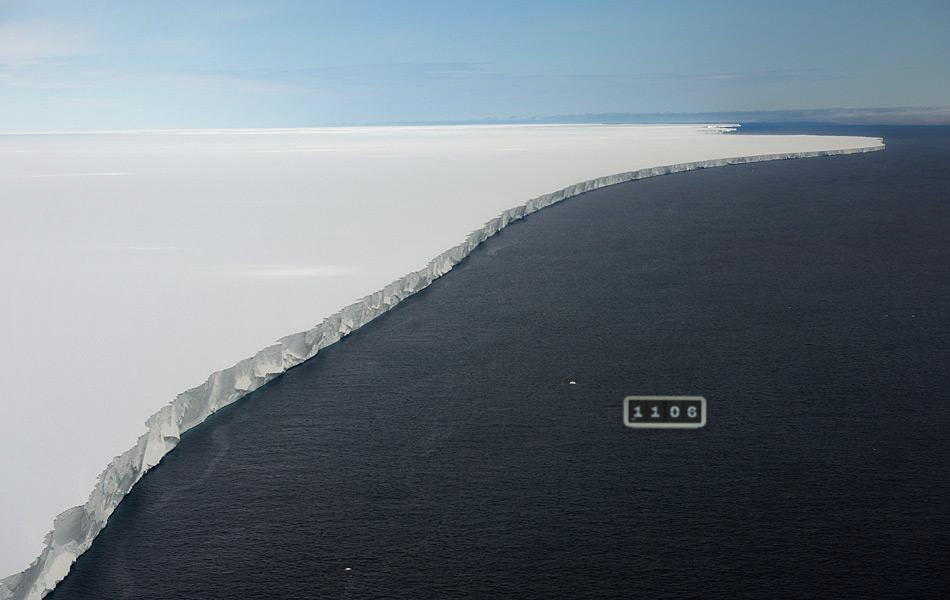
11.06
